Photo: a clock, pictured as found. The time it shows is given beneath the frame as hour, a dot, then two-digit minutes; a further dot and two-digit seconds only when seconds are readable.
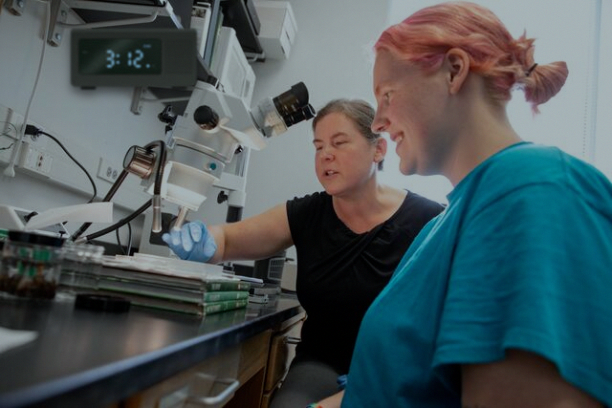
3.12
